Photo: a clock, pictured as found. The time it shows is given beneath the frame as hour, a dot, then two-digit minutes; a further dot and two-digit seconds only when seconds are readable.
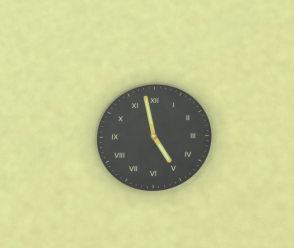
4.58
